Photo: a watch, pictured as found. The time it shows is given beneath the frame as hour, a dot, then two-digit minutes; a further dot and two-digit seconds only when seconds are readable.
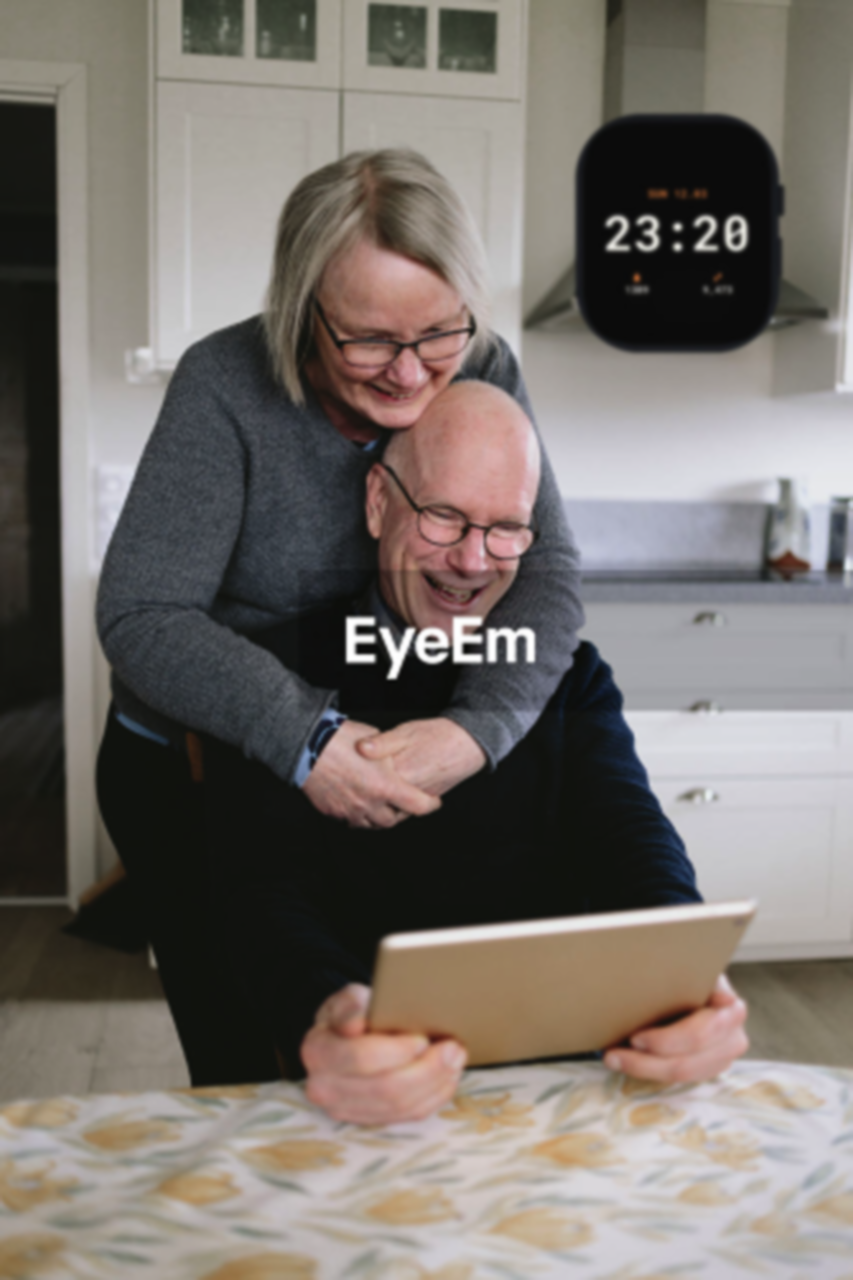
23.20
